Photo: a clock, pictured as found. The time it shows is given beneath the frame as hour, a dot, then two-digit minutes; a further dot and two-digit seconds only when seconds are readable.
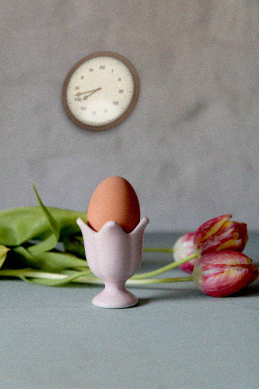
7.42
